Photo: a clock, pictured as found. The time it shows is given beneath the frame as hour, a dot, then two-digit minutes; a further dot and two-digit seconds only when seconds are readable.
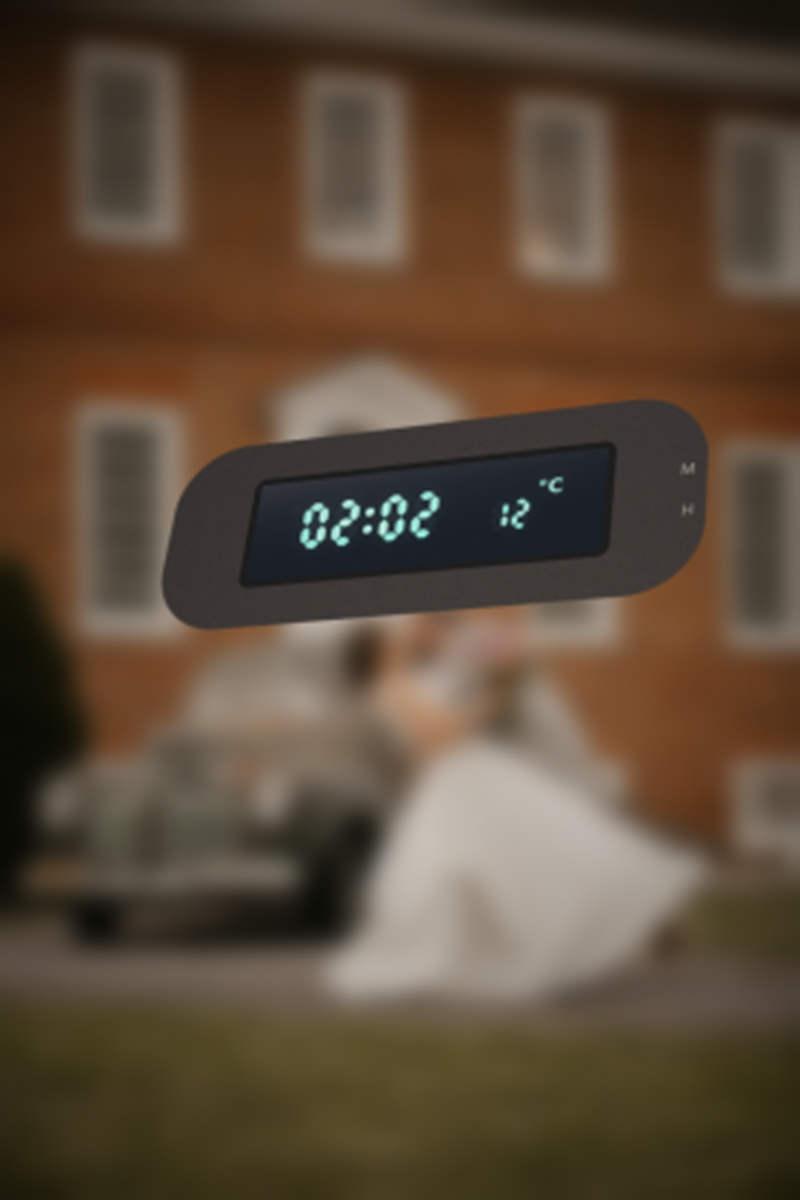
2.02
